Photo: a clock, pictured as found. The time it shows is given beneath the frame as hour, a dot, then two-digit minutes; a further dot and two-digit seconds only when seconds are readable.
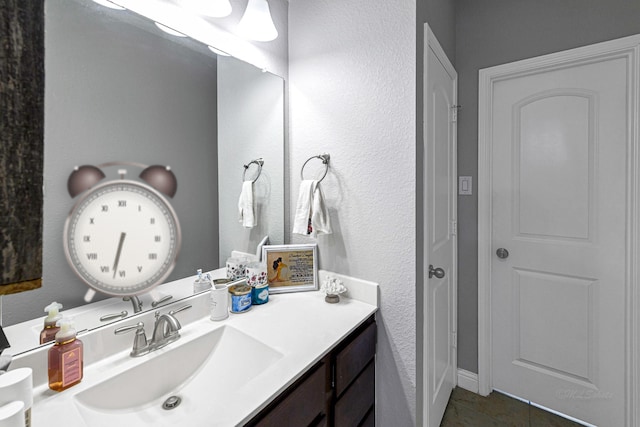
6.32
